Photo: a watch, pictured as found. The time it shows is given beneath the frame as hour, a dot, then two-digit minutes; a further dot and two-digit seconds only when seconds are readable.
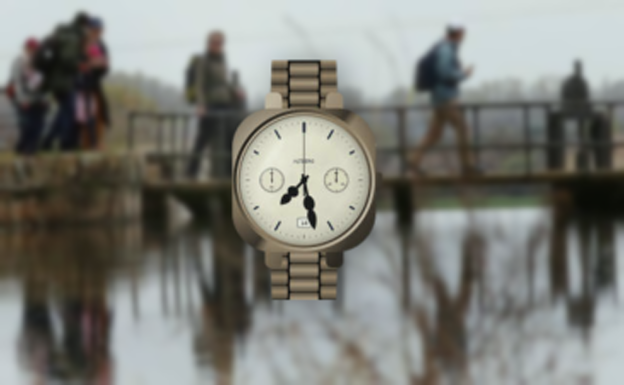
7.28
